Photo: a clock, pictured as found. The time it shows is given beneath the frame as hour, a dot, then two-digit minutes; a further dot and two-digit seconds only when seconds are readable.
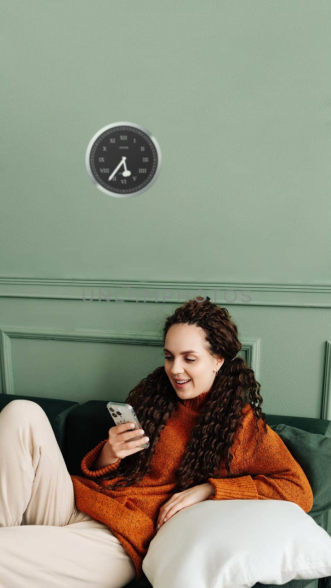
5.36
